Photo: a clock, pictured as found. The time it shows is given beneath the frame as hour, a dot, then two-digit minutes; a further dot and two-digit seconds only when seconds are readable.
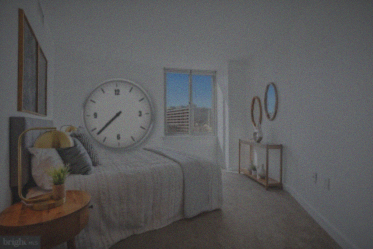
7.38
